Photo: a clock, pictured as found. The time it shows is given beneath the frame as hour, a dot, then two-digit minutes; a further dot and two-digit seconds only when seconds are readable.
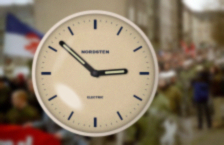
2.52
